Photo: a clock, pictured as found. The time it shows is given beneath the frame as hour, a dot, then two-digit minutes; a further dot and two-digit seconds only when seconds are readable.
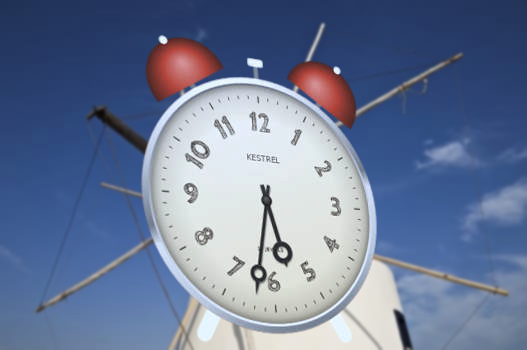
5.32
